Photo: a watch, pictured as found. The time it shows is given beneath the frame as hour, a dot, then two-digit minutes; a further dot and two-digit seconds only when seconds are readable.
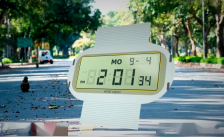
2.01.34
